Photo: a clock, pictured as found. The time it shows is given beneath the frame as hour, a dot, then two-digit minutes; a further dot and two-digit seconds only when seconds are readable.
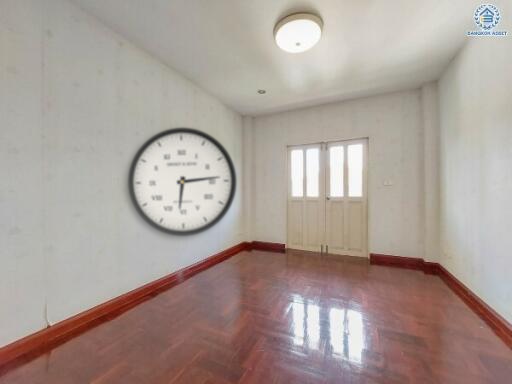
6.14
